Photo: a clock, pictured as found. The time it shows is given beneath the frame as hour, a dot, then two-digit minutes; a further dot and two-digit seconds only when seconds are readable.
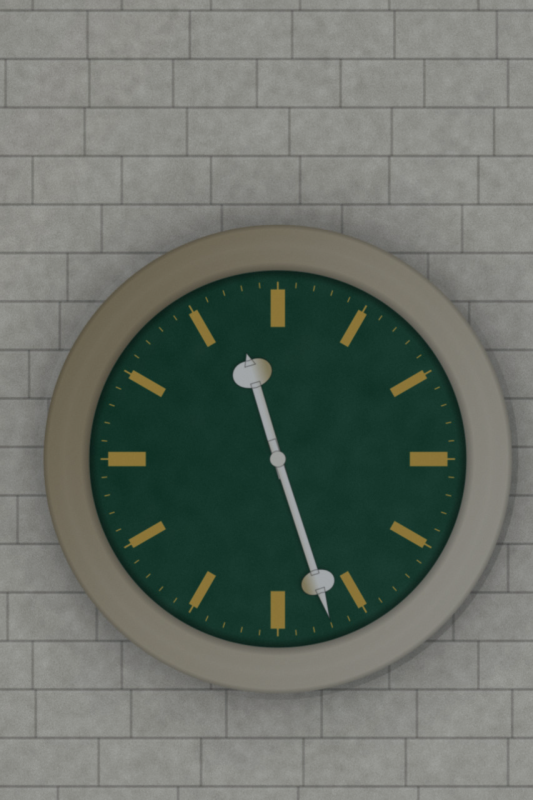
11.27
